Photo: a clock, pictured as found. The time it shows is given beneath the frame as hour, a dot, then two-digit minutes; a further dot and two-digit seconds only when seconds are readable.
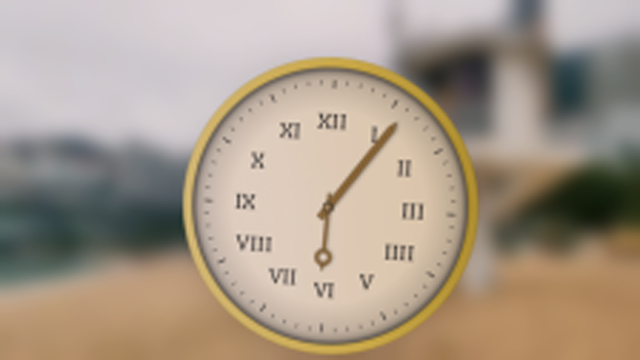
6.06
